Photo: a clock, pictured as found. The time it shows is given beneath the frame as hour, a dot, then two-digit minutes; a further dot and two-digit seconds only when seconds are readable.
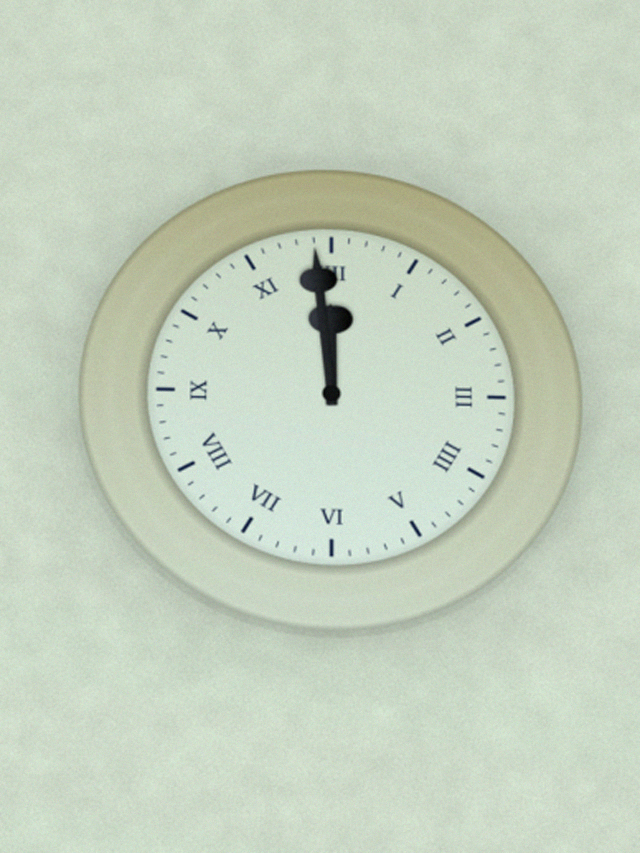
11.59
